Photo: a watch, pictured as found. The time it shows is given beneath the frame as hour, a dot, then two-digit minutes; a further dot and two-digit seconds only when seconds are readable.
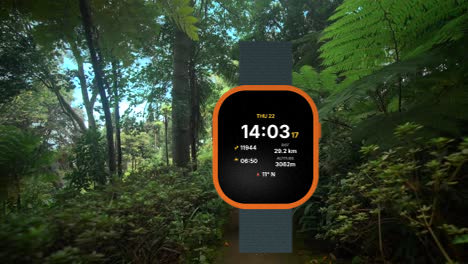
14.03
